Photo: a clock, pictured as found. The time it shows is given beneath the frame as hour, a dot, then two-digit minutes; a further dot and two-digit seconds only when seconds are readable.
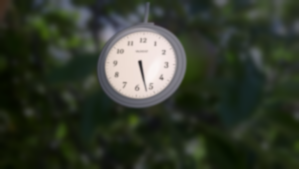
5.27
